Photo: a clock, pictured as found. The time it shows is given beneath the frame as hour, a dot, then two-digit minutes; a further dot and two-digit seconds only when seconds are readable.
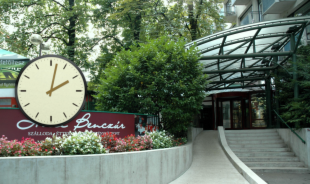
2.02
